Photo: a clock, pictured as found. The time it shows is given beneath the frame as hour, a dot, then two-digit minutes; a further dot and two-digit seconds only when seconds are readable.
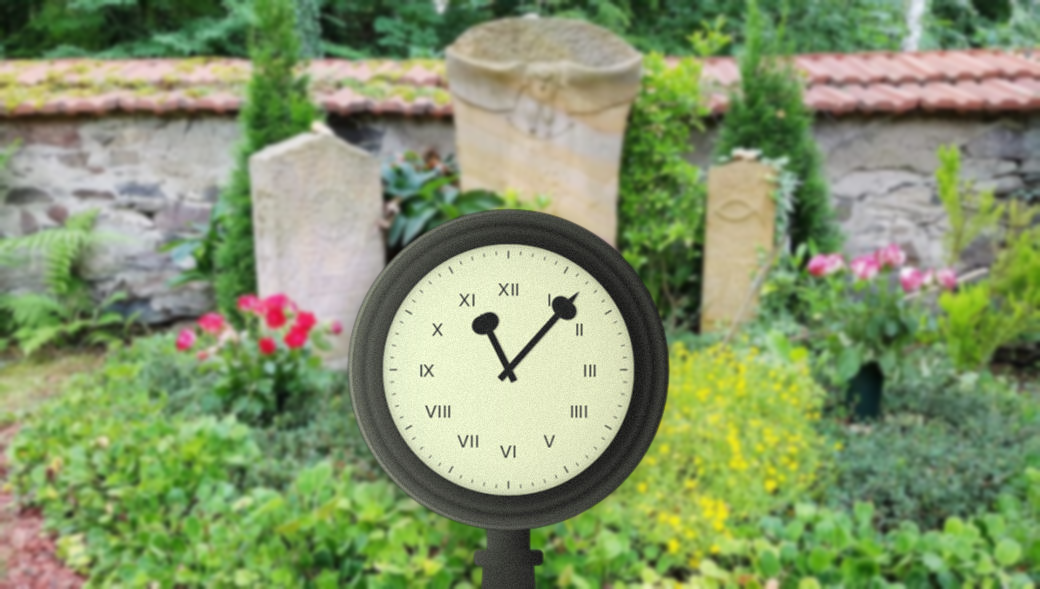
11.07
